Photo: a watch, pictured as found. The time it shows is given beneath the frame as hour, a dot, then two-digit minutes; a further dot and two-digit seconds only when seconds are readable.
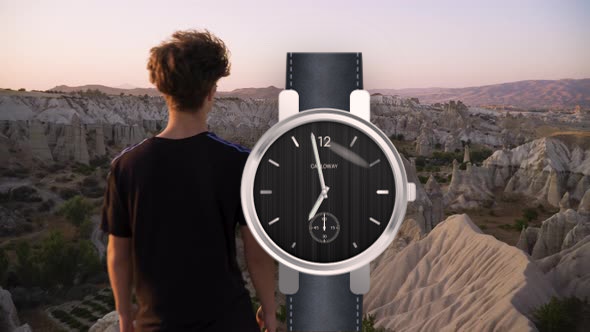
6.58
